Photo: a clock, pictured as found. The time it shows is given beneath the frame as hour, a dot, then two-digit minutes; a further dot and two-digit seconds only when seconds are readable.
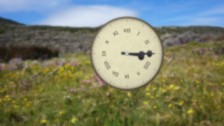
3.15
